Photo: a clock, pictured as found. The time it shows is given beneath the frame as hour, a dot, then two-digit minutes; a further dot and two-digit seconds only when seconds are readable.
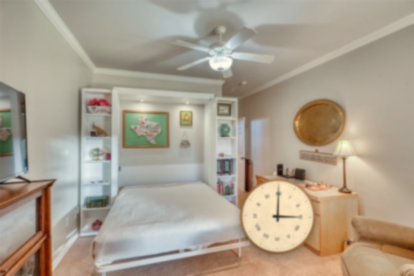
3.00
